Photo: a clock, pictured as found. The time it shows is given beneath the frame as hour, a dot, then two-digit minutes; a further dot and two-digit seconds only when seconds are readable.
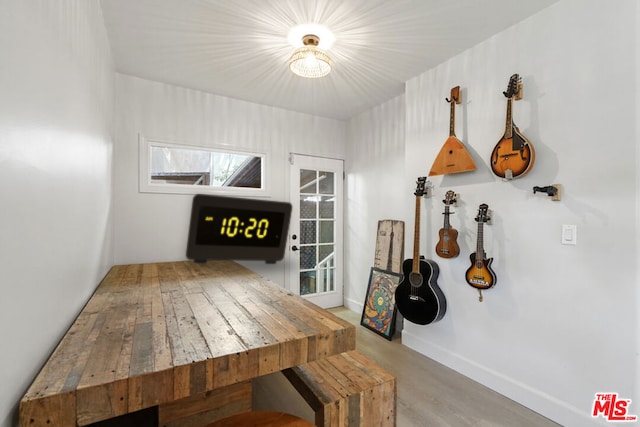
10.20
